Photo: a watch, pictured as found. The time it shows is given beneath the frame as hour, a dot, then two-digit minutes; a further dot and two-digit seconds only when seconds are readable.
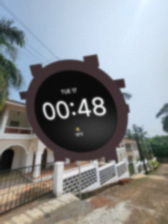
0.48
